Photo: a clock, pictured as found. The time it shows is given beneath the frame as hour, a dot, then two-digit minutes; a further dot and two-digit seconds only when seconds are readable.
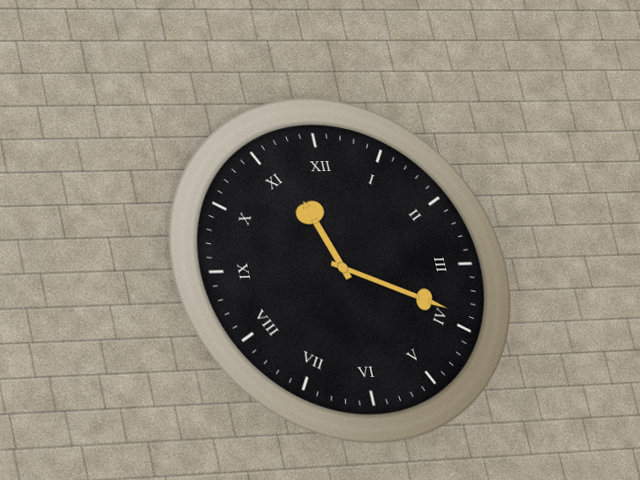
11.19
